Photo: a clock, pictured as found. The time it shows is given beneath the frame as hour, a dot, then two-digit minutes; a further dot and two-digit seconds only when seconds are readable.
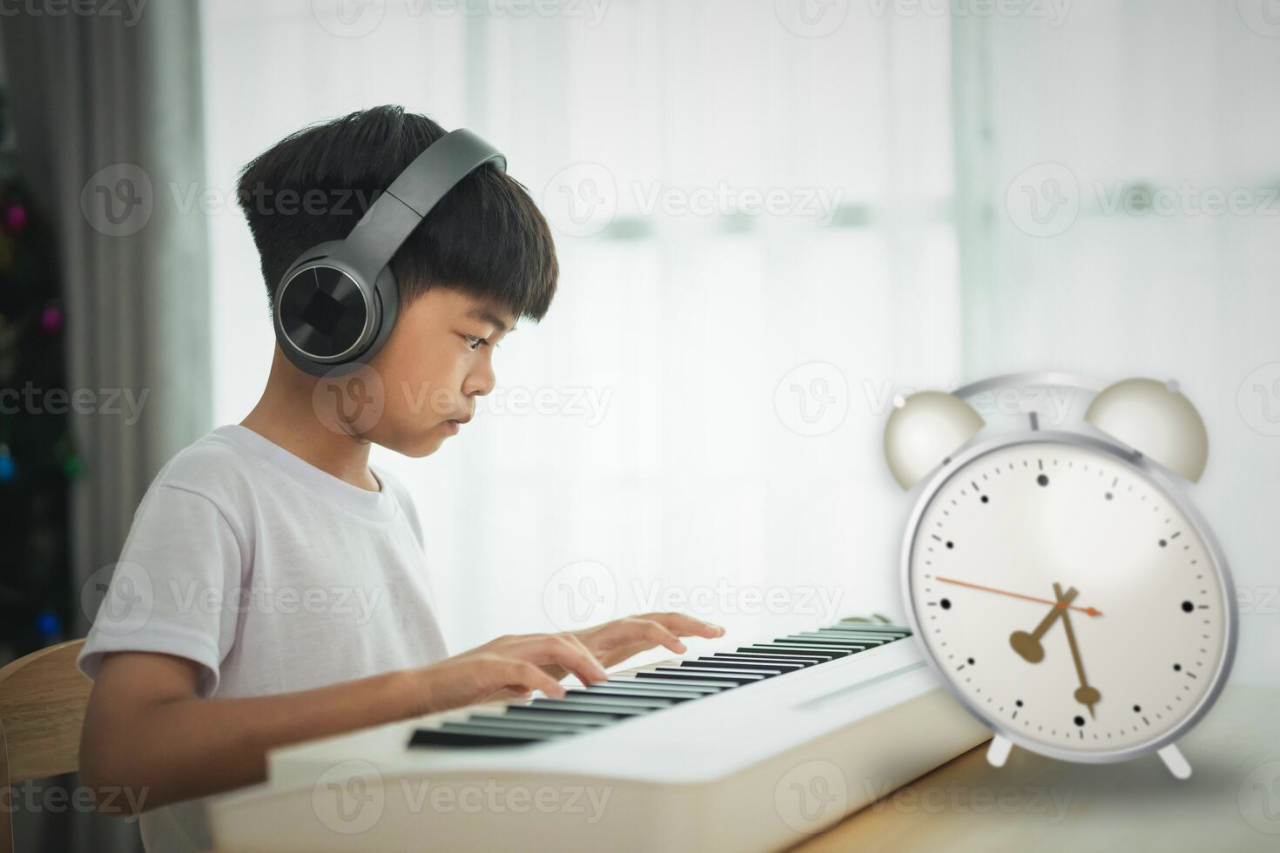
7.28.47
